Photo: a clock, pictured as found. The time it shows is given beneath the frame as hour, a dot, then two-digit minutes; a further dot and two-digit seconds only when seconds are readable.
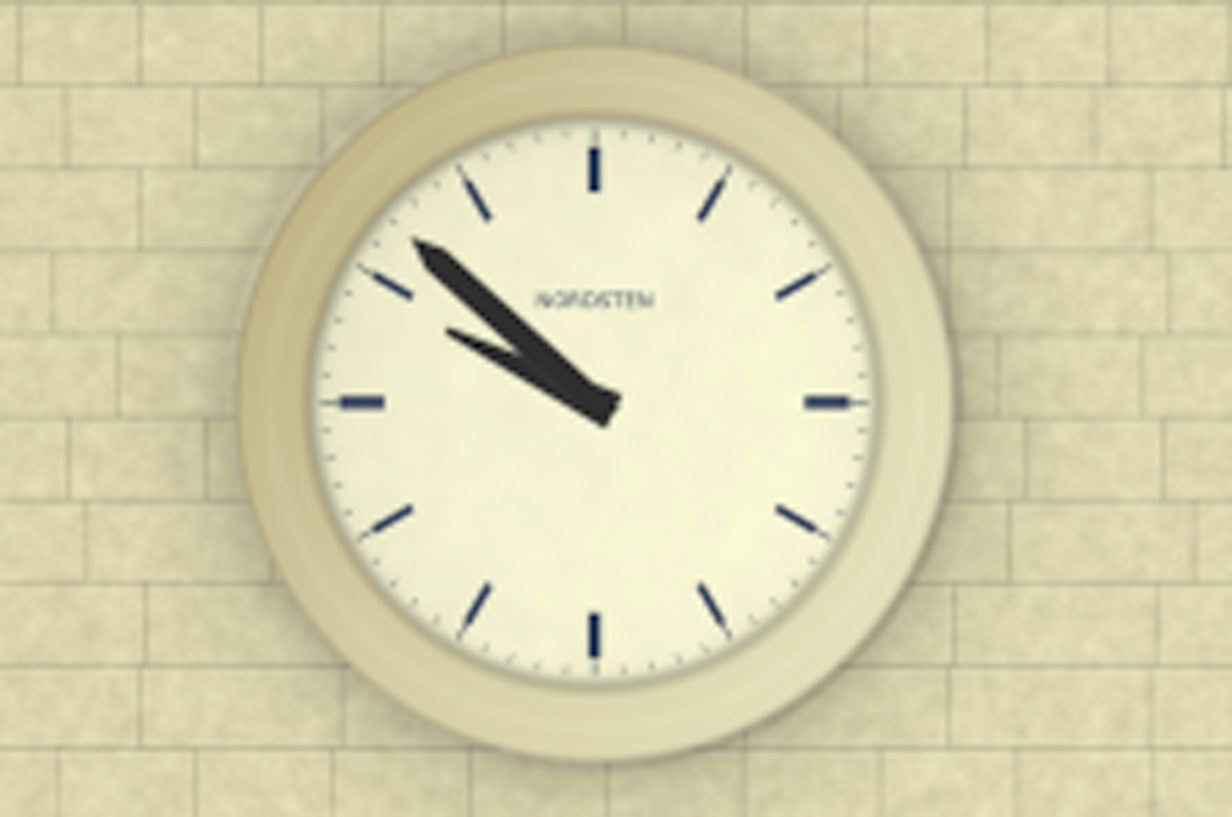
9.52
